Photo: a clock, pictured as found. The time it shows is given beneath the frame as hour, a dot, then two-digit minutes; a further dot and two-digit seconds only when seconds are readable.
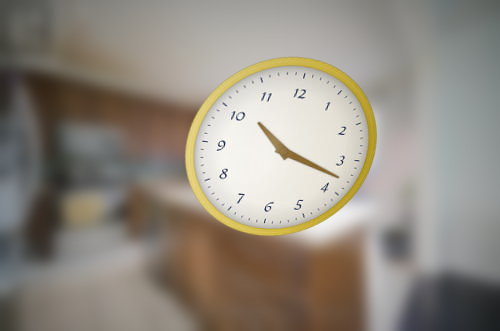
10.18
